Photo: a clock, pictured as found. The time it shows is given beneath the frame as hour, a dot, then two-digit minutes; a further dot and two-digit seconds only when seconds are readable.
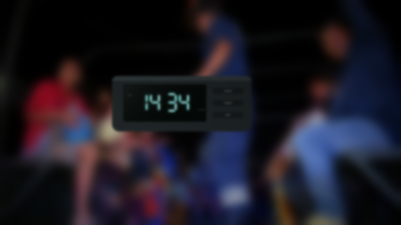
14.34
